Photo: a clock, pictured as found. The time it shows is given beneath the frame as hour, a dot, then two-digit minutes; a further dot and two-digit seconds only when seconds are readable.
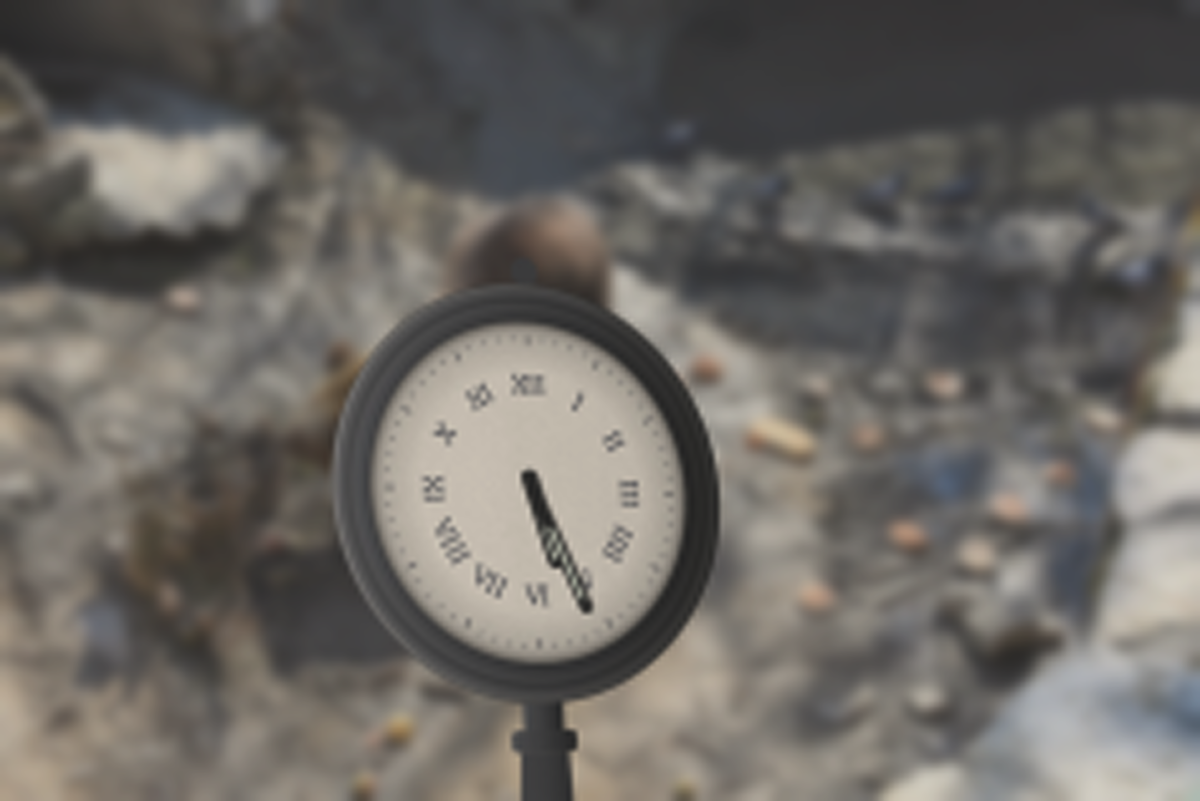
5.26
